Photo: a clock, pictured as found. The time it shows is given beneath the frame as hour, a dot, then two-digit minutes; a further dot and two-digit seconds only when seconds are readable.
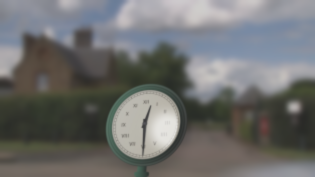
12.30
